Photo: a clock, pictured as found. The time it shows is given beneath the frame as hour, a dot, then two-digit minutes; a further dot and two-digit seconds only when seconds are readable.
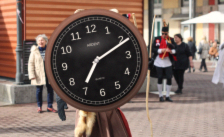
7.11
